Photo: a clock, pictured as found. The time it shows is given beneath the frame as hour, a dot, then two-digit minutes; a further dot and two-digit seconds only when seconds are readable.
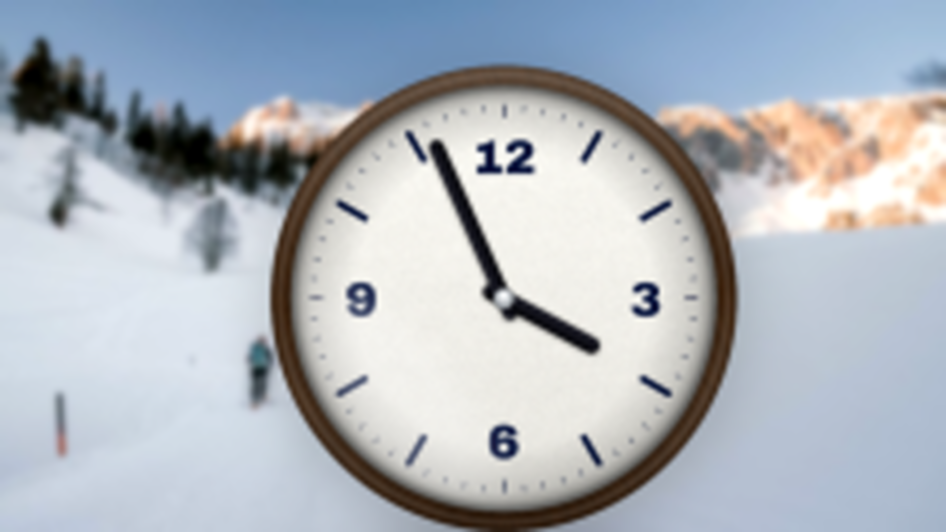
3.56
